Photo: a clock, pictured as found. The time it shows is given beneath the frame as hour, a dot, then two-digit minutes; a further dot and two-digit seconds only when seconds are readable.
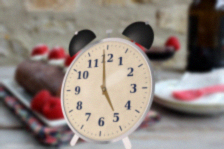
4.59
